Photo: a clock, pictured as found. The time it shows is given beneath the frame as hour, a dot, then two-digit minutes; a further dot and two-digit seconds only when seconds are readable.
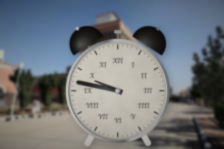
9.47
